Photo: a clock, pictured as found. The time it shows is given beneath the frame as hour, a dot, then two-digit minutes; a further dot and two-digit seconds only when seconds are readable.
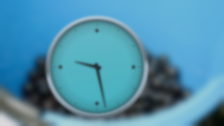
9.28
